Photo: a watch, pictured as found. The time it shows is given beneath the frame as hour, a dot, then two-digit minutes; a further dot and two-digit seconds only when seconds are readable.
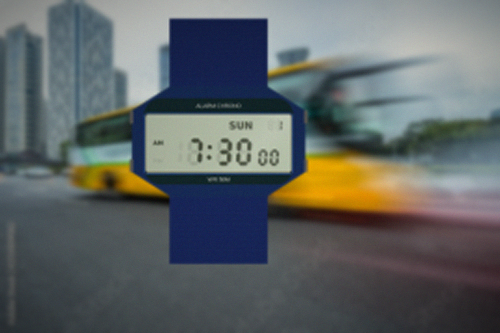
7.30.00
